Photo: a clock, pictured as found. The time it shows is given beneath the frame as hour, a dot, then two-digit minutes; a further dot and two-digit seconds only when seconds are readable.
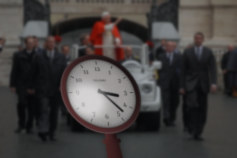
3.23
